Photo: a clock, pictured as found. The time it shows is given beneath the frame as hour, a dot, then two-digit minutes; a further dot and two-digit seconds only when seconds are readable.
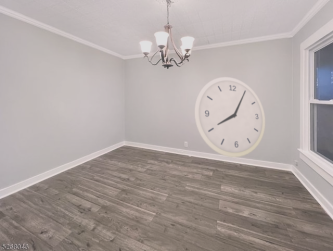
8.05
